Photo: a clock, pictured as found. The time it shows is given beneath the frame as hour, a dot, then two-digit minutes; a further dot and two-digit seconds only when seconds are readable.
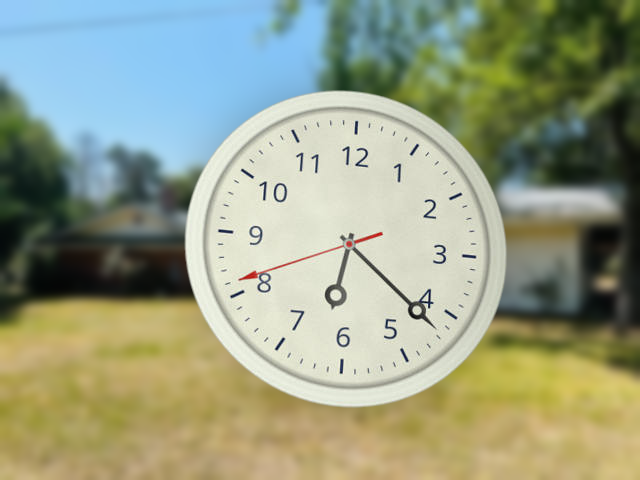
6.21.41
